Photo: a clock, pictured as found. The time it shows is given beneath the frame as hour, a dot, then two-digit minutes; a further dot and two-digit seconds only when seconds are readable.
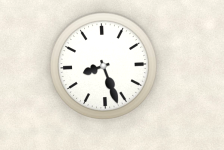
8.27
